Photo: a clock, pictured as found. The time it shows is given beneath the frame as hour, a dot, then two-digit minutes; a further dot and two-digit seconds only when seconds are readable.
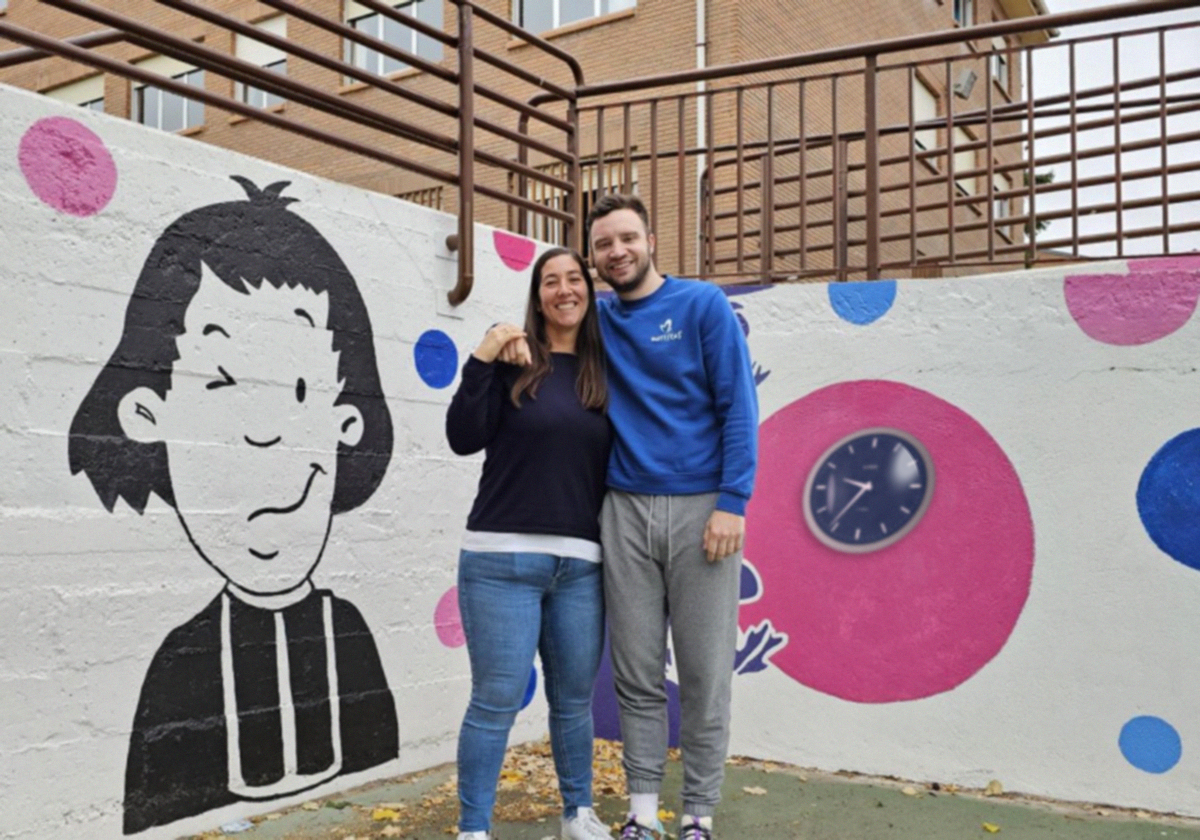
9.36
